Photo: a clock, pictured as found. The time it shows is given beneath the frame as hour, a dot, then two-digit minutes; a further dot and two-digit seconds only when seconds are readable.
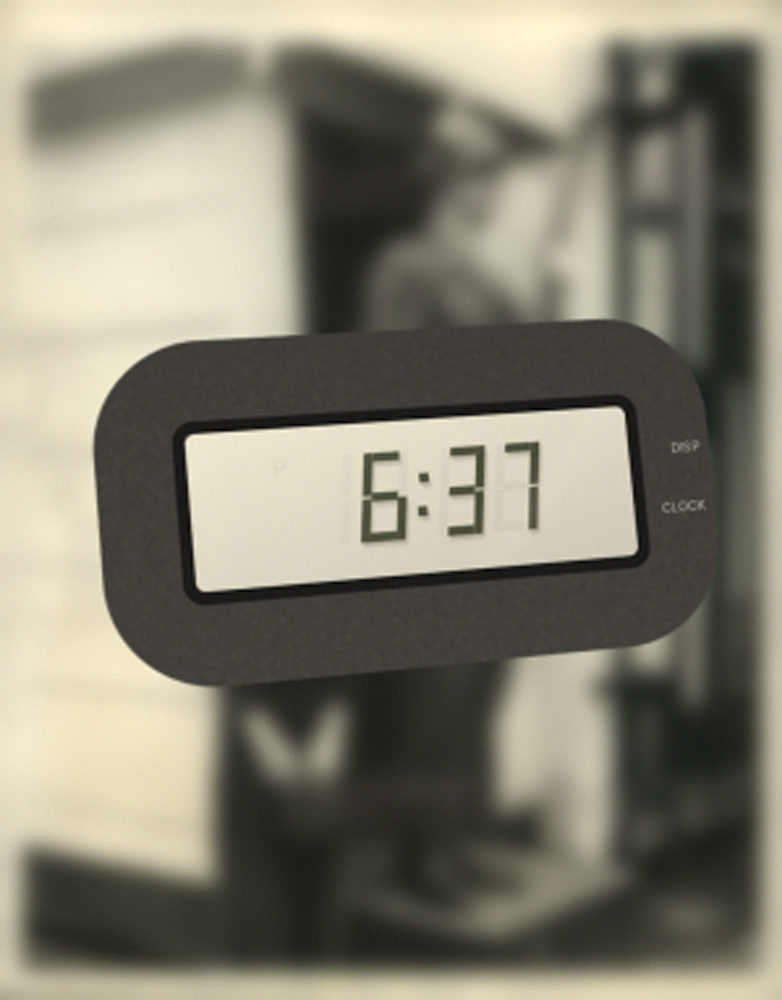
6.37
